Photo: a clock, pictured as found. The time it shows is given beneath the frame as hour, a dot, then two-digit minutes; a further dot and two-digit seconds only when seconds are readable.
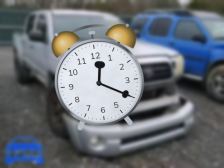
12.20
